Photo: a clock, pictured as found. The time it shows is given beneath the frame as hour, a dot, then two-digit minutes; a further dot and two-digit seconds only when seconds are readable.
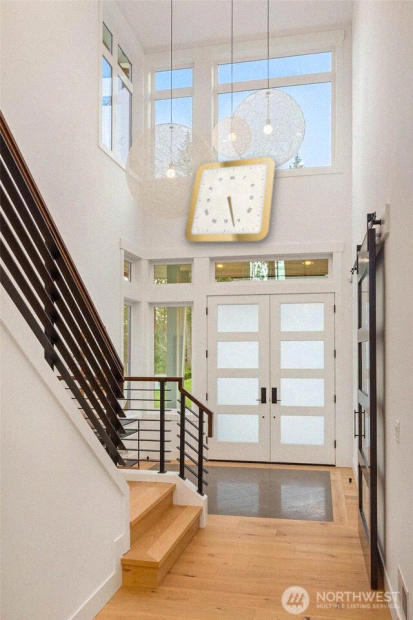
5.27
